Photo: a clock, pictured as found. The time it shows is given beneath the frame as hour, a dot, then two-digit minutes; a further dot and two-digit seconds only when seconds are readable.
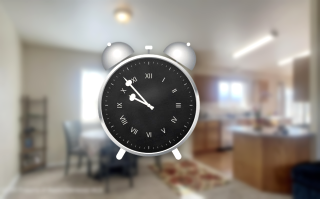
9.53
